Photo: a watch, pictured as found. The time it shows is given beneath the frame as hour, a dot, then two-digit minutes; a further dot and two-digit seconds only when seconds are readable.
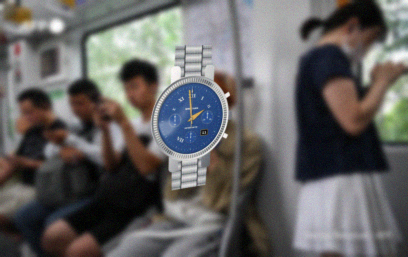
1.59
